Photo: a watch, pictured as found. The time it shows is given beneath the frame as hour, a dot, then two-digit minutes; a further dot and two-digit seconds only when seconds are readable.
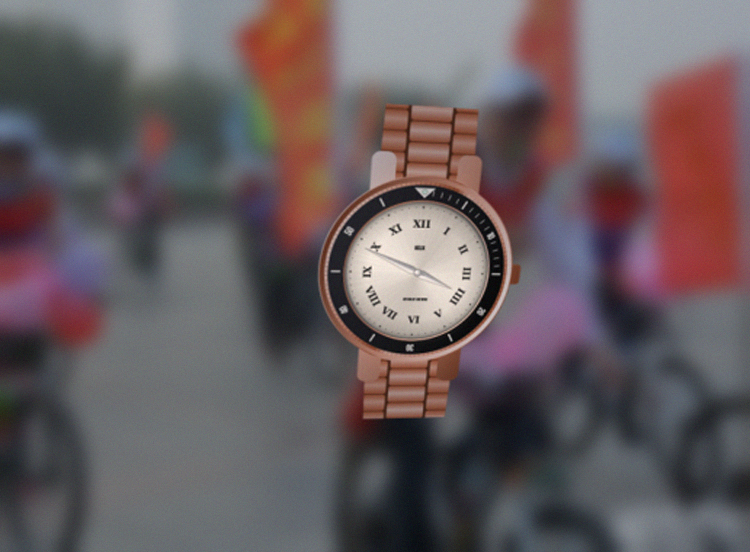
3.49
